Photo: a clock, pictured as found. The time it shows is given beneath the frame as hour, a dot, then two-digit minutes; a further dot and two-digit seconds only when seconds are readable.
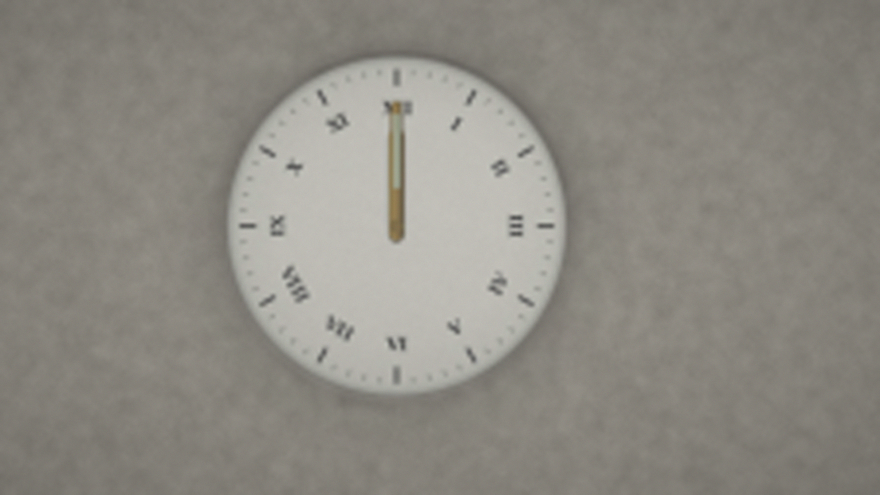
12.00
